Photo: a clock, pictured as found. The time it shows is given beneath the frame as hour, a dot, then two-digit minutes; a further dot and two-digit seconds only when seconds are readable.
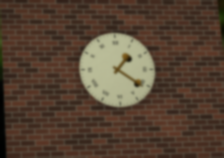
1.21
